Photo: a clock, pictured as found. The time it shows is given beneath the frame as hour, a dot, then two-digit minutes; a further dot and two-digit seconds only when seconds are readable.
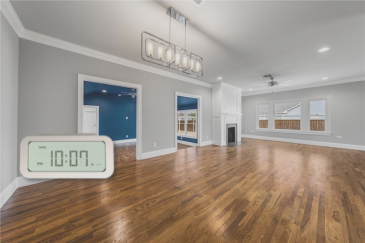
10.07
